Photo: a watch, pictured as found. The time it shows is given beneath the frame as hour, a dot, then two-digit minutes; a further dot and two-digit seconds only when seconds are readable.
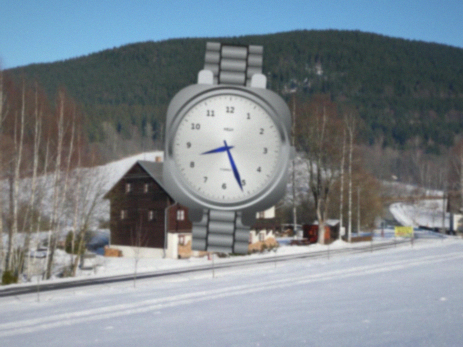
8.26
